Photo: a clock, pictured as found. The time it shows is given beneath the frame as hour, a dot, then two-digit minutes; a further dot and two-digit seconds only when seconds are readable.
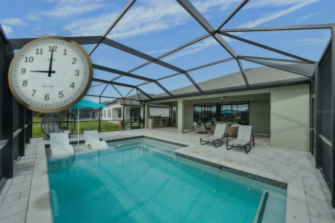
9.00
